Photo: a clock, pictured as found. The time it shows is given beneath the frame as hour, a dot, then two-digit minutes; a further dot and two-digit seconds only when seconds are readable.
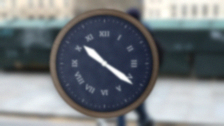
10.21
